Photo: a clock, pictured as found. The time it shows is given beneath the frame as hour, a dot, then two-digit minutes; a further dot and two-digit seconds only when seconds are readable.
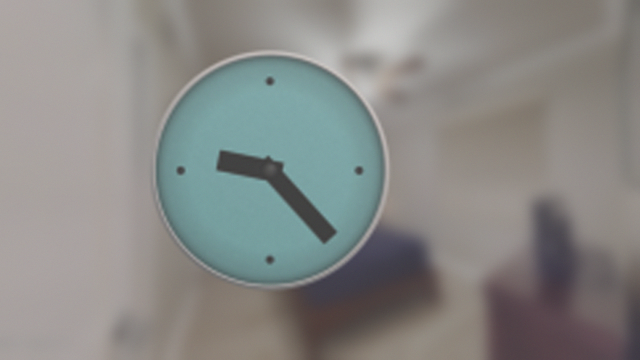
9.23
